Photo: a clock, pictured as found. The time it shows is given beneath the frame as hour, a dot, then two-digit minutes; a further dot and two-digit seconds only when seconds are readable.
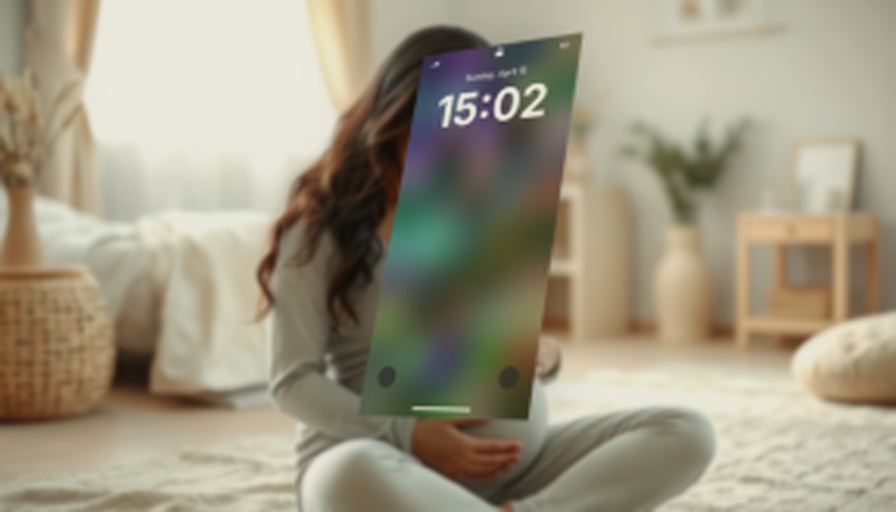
15.02
